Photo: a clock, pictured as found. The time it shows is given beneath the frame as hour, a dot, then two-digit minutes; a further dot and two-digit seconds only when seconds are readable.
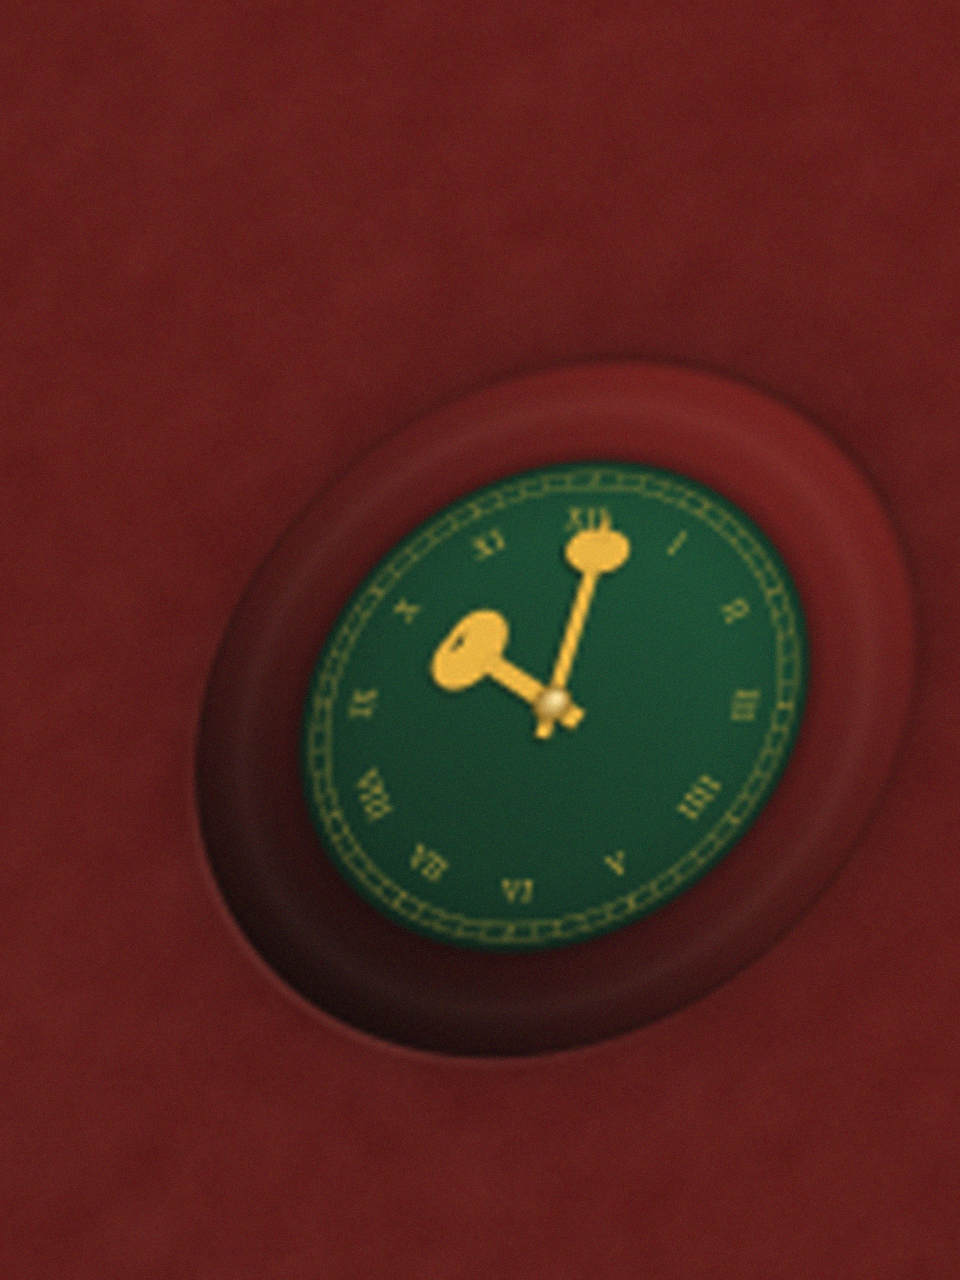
10.01
